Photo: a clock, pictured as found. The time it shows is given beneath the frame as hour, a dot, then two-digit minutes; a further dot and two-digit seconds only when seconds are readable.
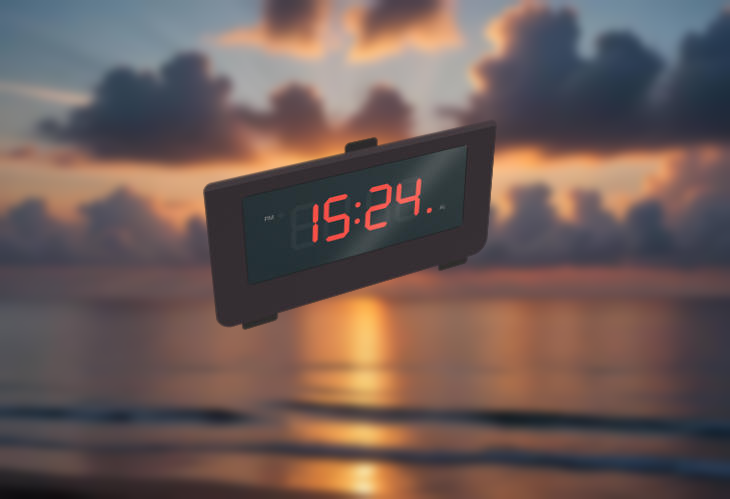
15.24
